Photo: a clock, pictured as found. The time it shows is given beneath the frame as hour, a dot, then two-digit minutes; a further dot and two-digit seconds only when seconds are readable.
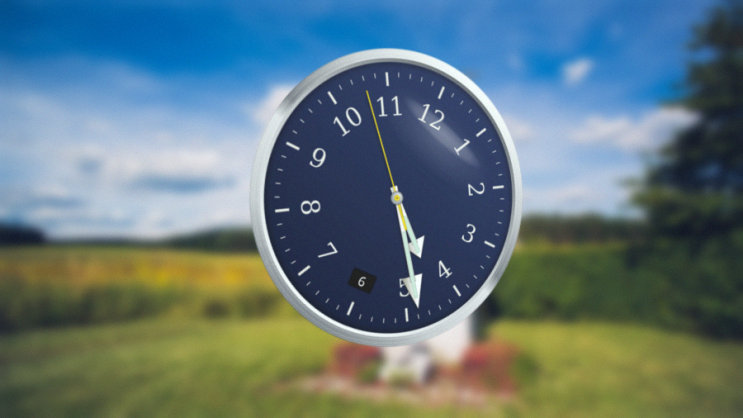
4.23.53
